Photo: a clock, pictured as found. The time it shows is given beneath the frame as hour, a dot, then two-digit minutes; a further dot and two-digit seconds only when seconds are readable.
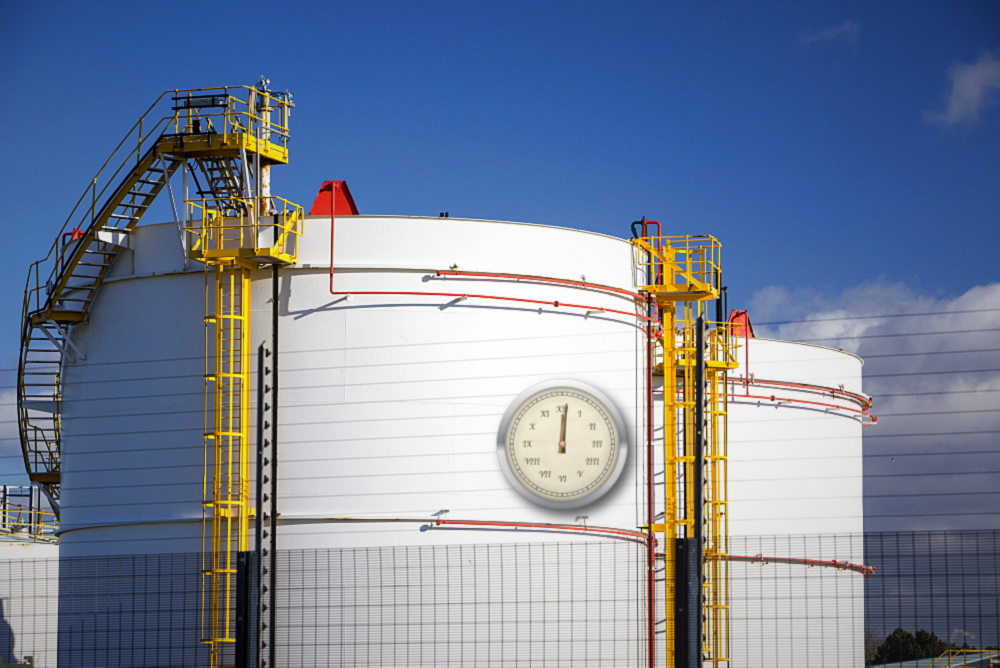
12.01
